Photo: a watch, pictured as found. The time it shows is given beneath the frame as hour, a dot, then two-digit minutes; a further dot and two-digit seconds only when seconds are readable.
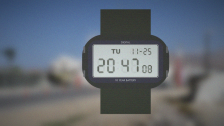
20.47.08
